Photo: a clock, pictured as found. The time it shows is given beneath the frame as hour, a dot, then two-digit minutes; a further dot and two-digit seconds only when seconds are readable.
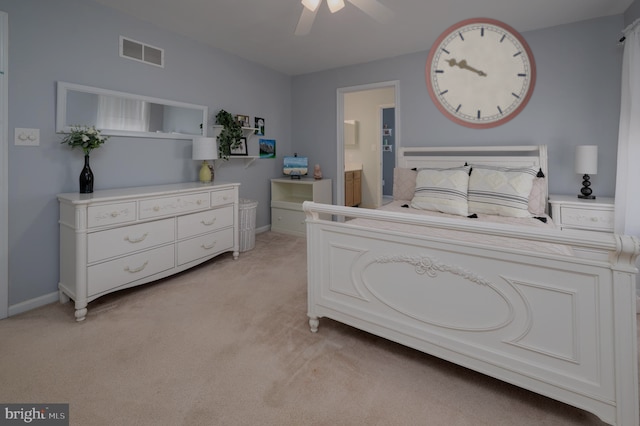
9.48
